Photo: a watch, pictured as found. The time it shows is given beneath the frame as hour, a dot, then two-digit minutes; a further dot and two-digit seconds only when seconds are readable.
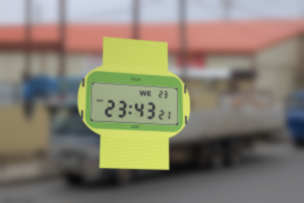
23.43.21
